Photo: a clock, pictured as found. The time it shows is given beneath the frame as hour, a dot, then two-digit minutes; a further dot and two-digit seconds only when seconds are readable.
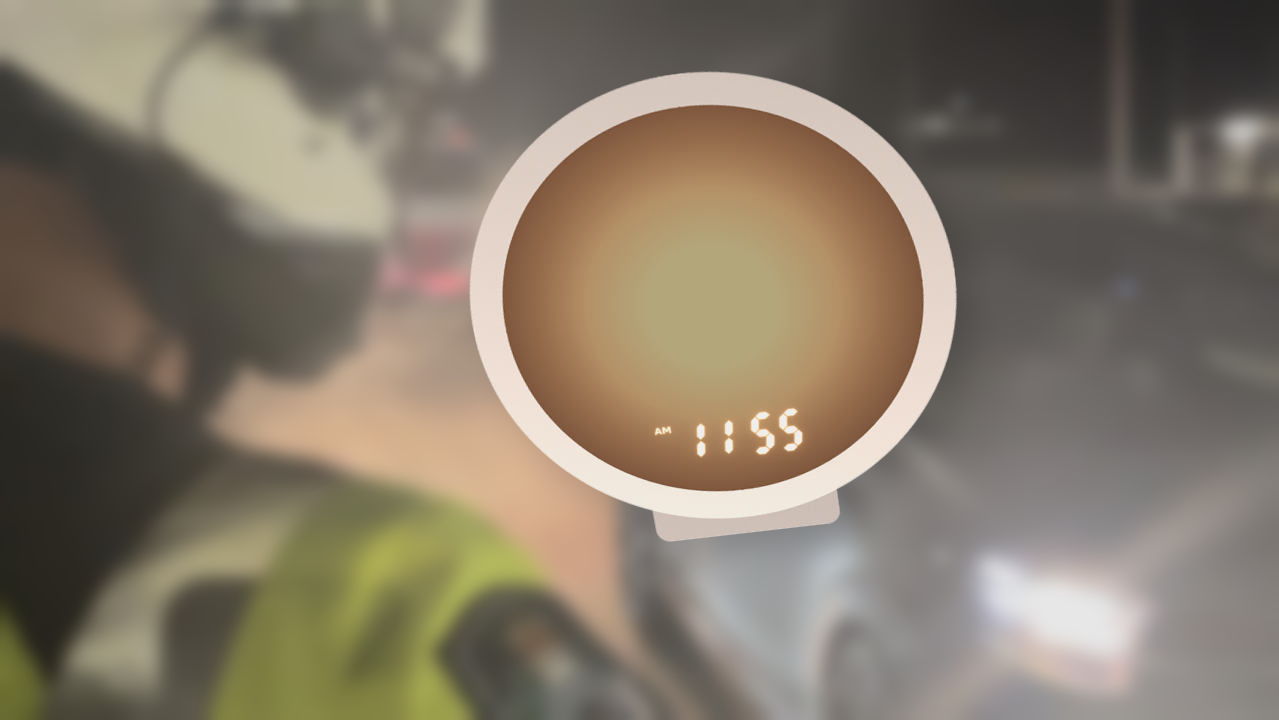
11.55
